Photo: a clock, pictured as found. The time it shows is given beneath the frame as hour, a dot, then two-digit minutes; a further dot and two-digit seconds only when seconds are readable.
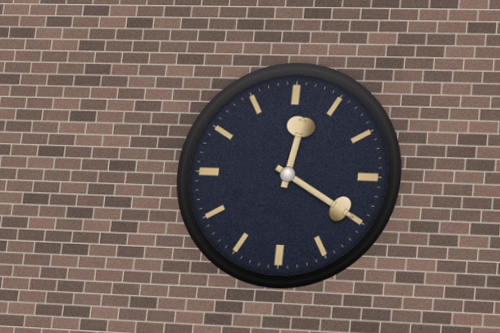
12.20
